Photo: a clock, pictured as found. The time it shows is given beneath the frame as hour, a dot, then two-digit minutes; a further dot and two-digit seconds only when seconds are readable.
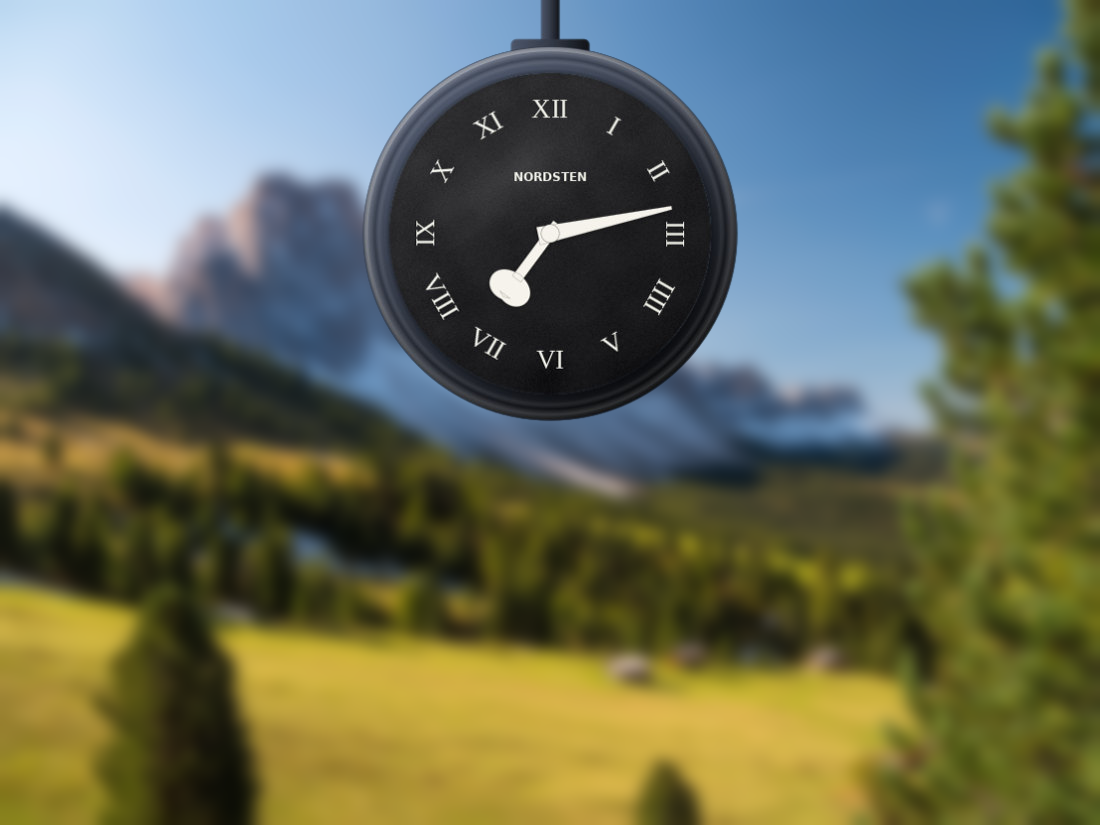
7.13
